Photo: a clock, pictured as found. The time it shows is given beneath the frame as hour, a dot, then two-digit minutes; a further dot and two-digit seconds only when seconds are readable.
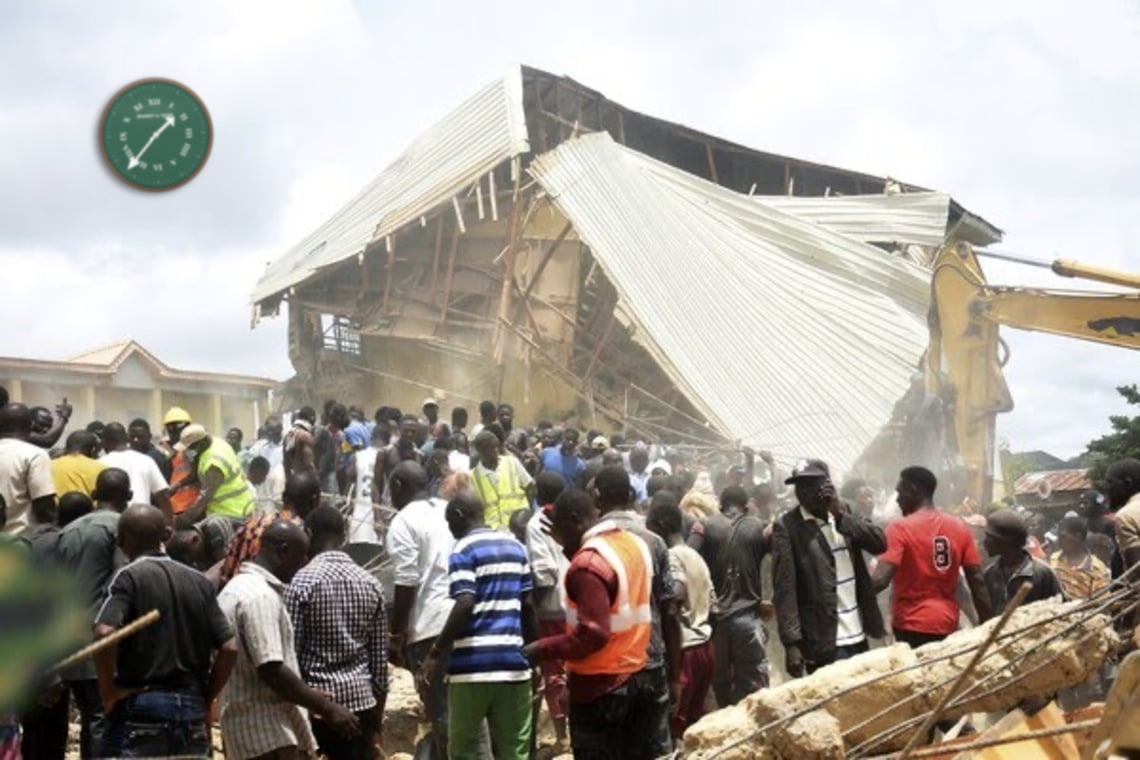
1.37
